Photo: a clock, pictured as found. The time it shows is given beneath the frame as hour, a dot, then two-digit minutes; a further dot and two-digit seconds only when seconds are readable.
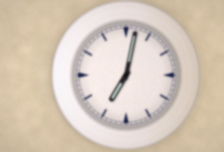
7.02
